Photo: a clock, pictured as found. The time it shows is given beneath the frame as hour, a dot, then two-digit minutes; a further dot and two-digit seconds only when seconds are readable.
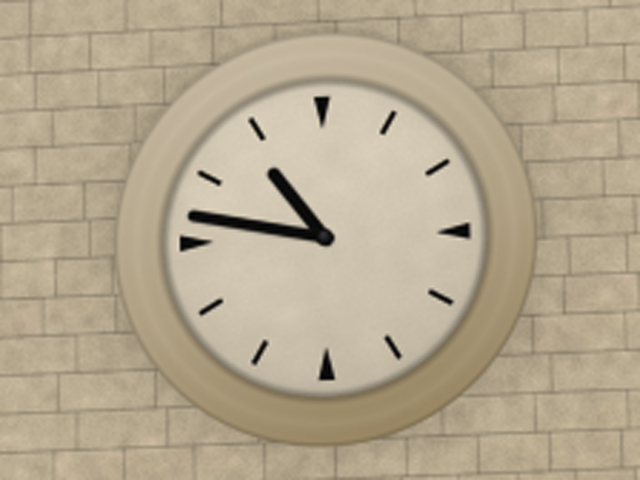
10.47
